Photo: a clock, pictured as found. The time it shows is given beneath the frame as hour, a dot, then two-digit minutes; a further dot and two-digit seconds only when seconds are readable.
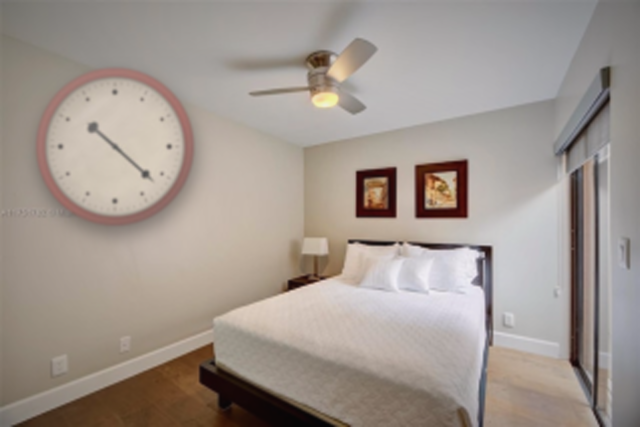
10.22
